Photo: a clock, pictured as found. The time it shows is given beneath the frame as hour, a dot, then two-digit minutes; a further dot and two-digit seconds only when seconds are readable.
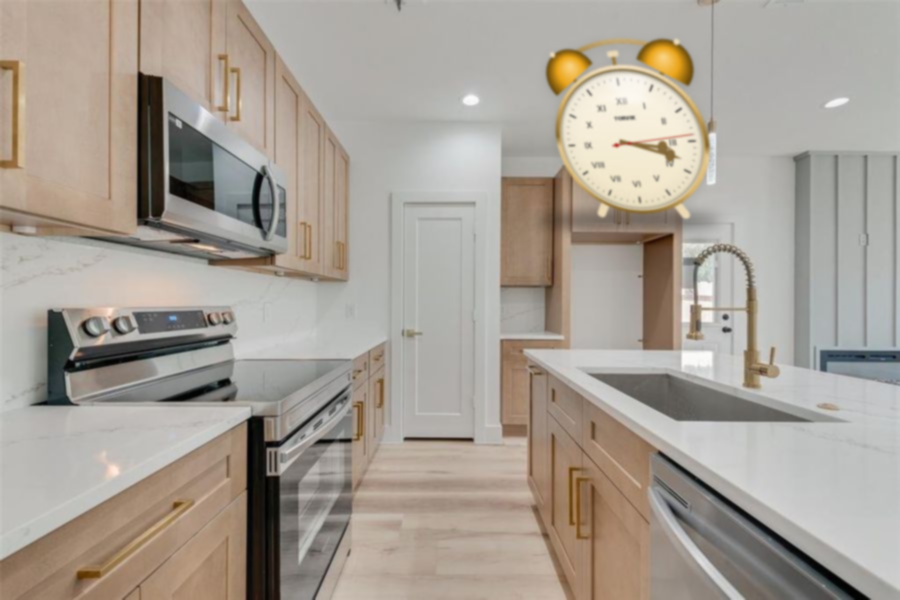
3.18.14
